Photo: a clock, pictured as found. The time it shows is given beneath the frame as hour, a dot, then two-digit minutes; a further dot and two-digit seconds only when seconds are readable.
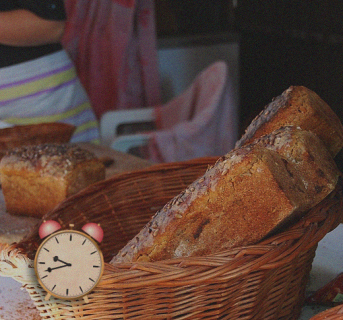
9.42
